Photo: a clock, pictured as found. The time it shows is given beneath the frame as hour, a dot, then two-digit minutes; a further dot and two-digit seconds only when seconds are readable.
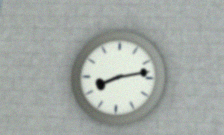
8.13
